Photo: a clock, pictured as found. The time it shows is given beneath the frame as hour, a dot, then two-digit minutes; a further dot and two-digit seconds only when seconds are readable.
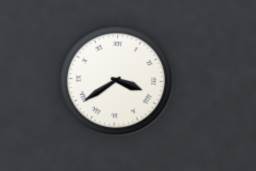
3.39
